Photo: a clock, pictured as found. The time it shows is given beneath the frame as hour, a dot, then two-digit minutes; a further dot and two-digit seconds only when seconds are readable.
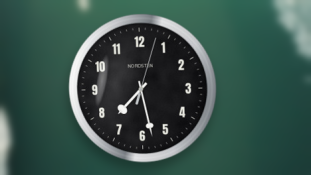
7.28.03
